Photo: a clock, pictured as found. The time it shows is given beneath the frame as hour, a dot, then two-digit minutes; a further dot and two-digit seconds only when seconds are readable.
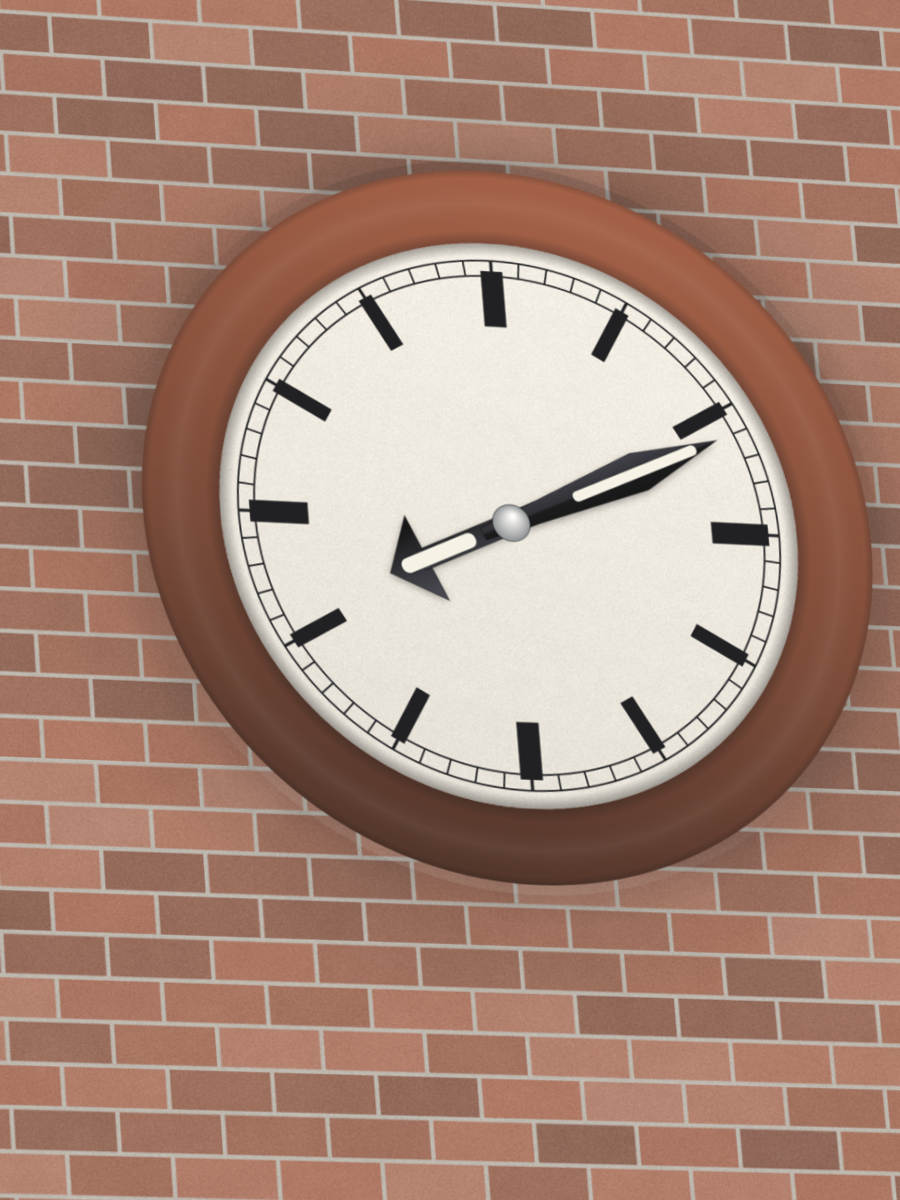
8.11
